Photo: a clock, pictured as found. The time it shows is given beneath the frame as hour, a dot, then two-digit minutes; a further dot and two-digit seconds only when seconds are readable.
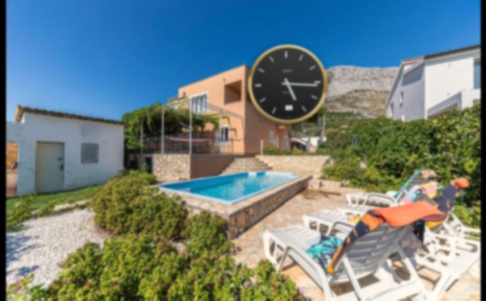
5.16
